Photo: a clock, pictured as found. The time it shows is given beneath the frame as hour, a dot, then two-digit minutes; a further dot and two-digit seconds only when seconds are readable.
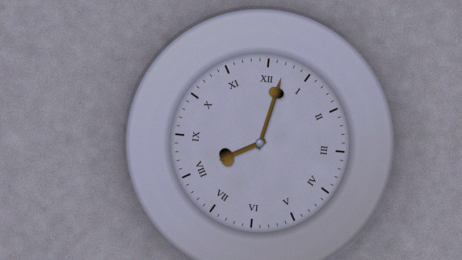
8.02
